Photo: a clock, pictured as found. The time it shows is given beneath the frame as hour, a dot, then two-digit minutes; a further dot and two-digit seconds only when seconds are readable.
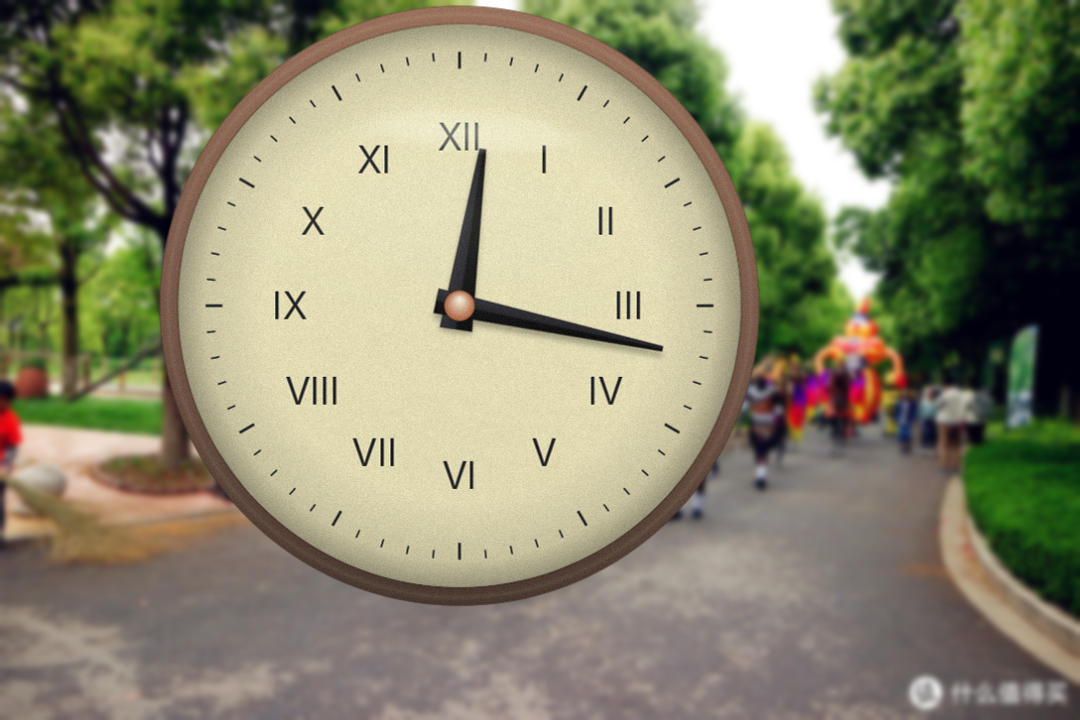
12.17
